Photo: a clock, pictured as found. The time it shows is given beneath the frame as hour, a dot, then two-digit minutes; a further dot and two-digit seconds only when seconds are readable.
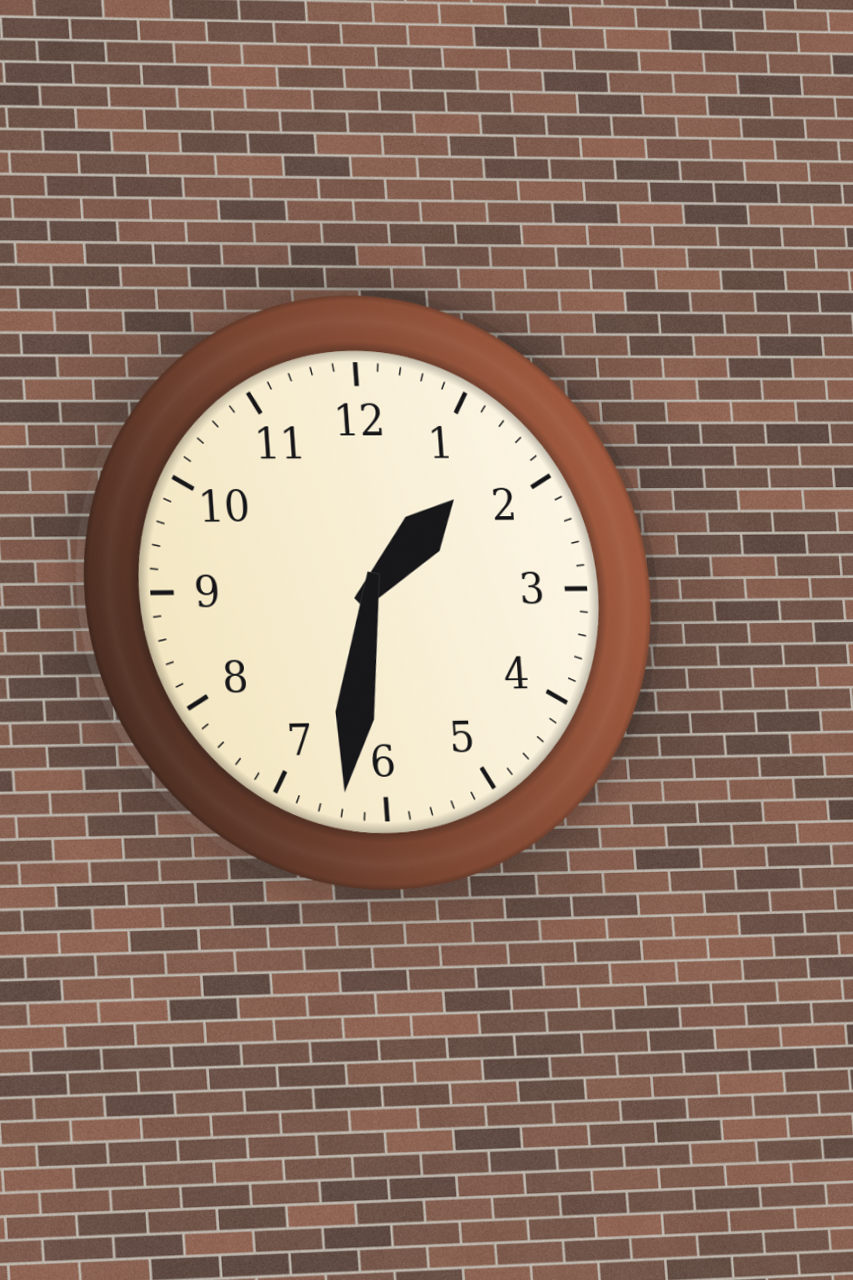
1.32
